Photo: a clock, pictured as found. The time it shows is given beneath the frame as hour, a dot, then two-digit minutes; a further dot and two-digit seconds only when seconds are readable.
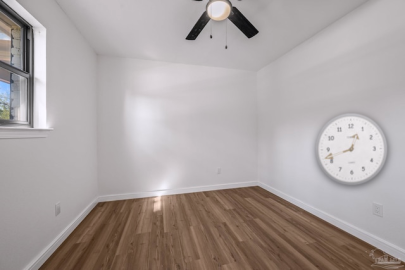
12.42
